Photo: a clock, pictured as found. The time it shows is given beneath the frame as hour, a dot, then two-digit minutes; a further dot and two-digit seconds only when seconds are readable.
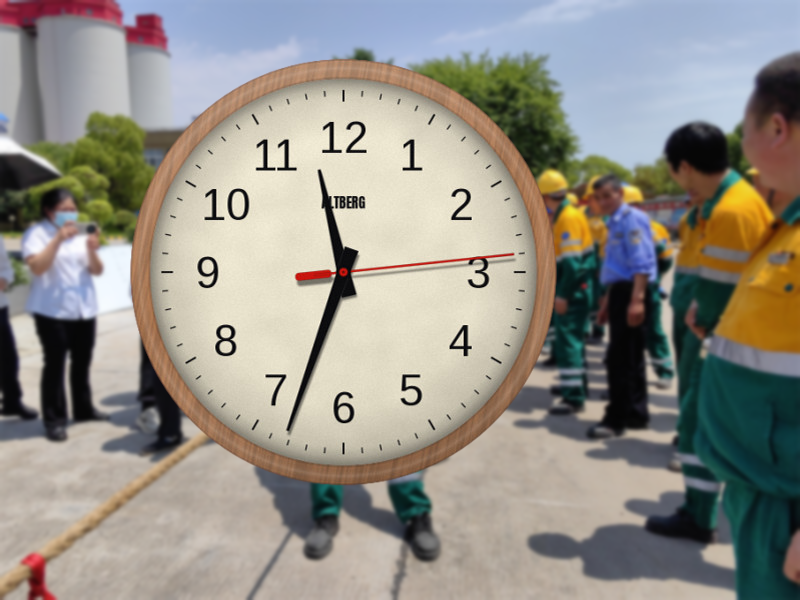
11.33.14
